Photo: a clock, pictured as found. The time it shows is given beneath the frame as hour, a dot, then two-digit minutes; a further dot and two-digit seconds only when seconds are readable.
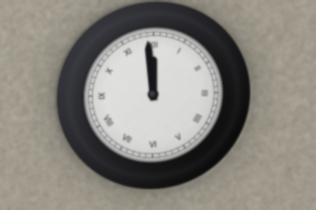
11.59
